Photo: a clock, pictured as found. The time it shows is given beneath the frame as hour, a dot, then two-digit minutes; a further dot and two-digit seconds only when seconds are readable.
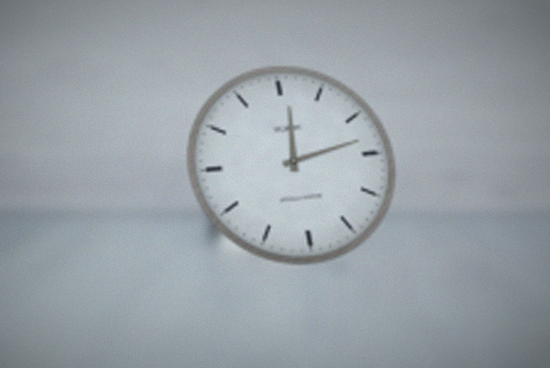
12.13
